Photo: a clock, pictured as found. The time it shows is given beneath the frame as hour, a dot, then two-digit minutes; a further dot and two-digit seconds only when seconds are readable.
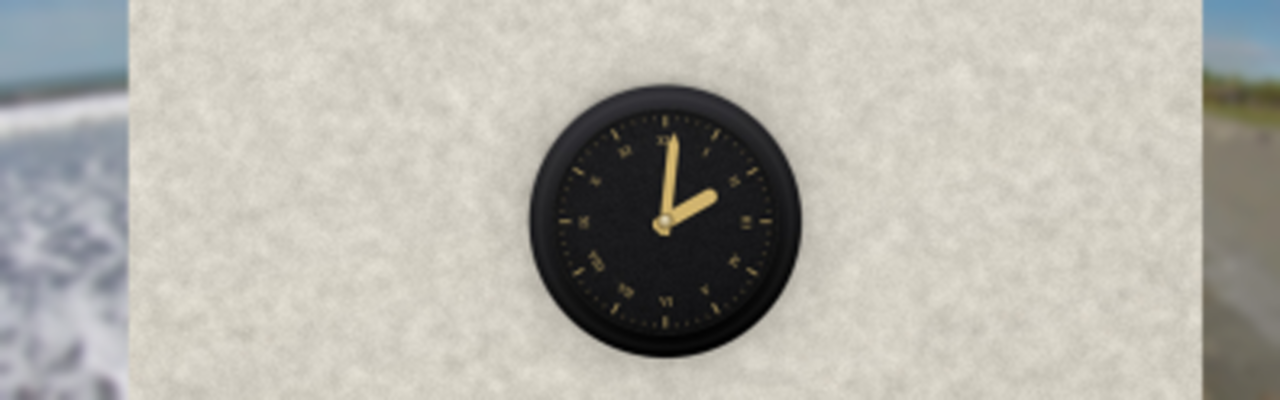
2.01
